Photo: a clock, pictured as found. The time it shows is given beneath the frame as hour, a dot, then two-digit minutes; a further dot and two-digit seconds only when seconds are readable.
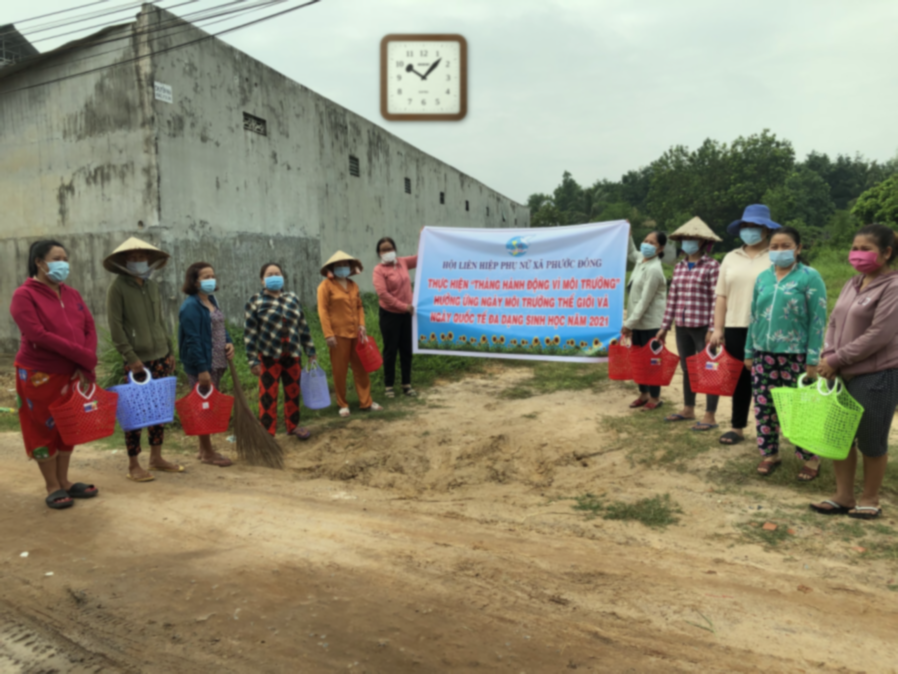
10.07
